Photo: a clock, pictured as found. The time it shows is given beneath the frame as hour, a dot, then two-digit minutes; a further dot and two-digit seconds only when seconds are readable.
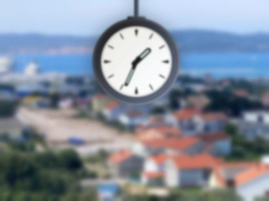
1.34
